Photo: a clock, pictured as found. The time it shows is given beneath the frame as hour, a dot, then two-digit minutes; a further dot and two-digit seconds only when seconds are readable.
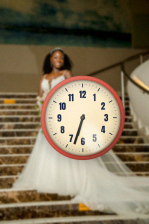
6.33
